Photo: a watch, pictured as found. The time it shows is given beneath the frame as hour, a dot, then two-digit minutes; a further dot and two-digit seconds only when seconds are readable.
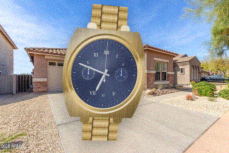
6.48
